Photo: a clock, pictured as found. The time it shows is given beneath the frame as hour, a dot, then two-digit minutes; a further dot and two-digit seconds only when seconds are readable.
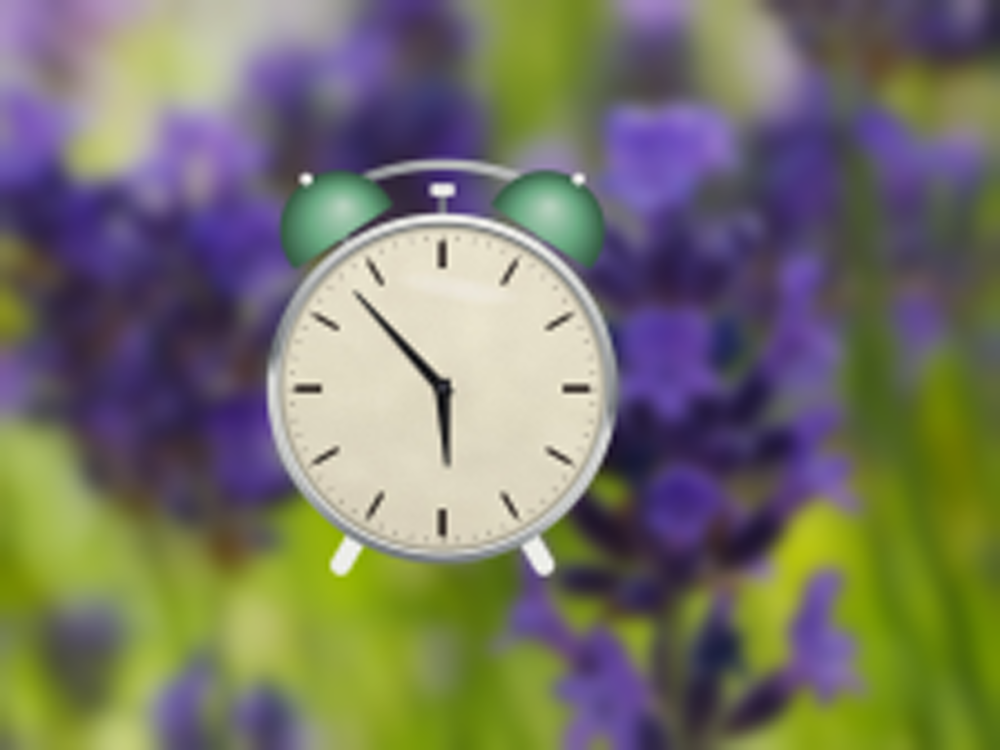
5.53
